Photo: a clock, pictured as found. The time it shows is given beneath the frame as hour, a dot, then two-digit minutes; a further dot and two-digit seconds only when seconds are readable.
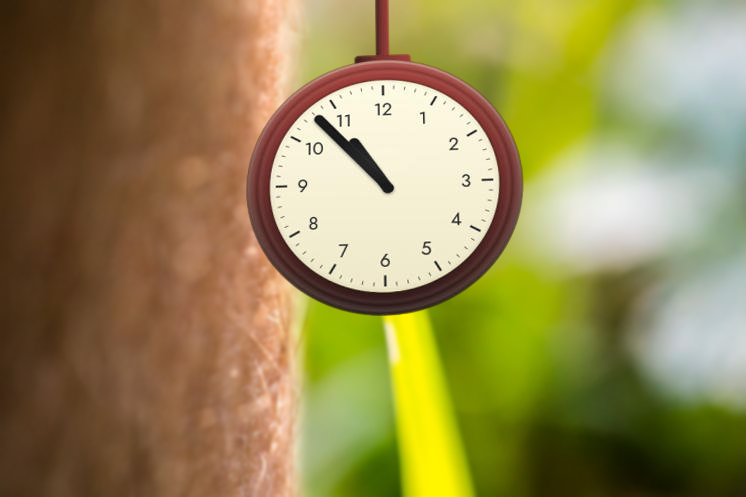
10.53
